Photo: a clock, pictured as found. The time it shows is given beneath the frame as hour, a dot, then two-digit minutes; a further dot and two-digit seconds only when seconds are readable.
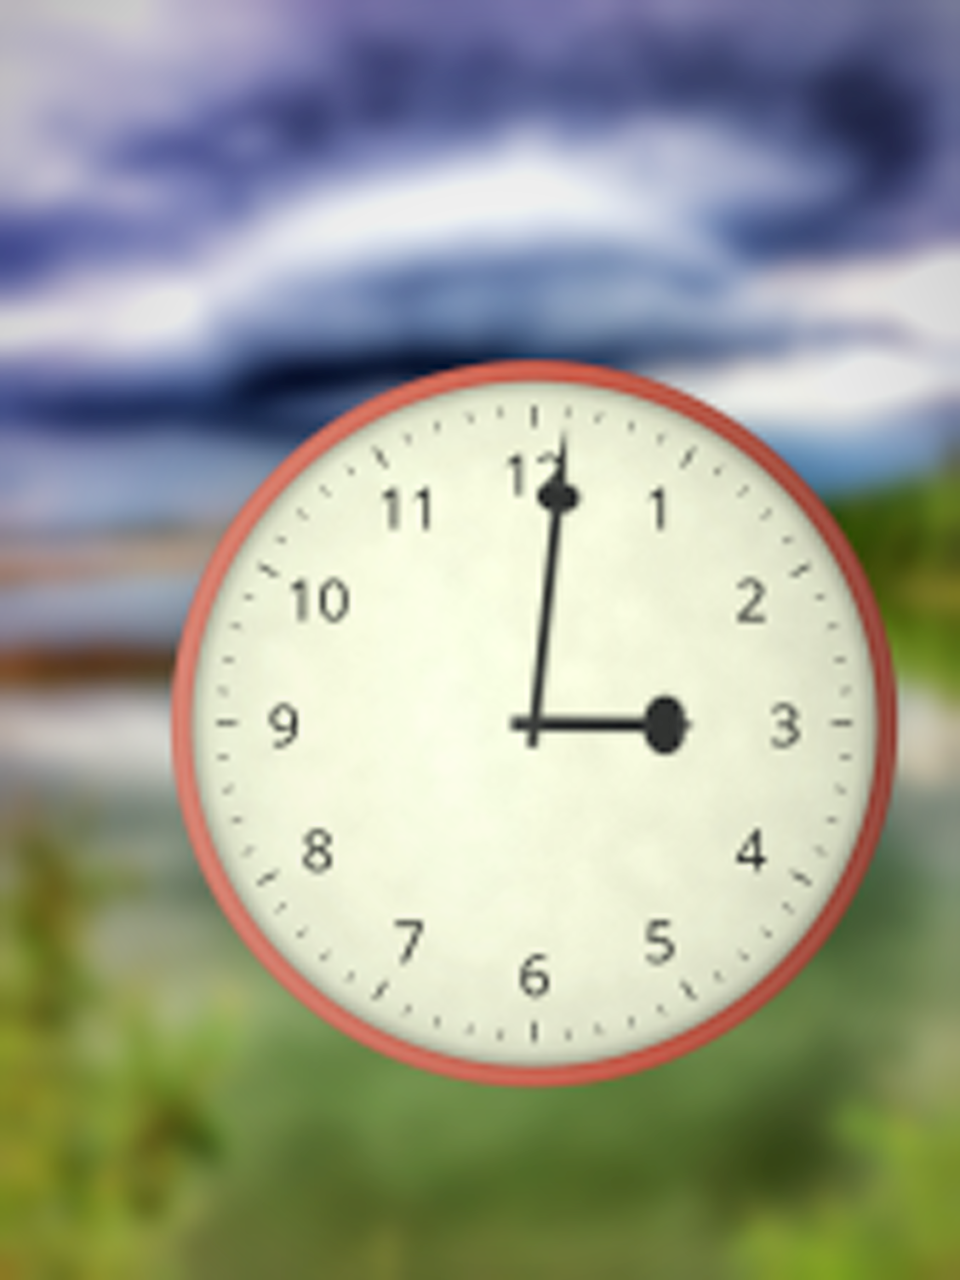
3.01
